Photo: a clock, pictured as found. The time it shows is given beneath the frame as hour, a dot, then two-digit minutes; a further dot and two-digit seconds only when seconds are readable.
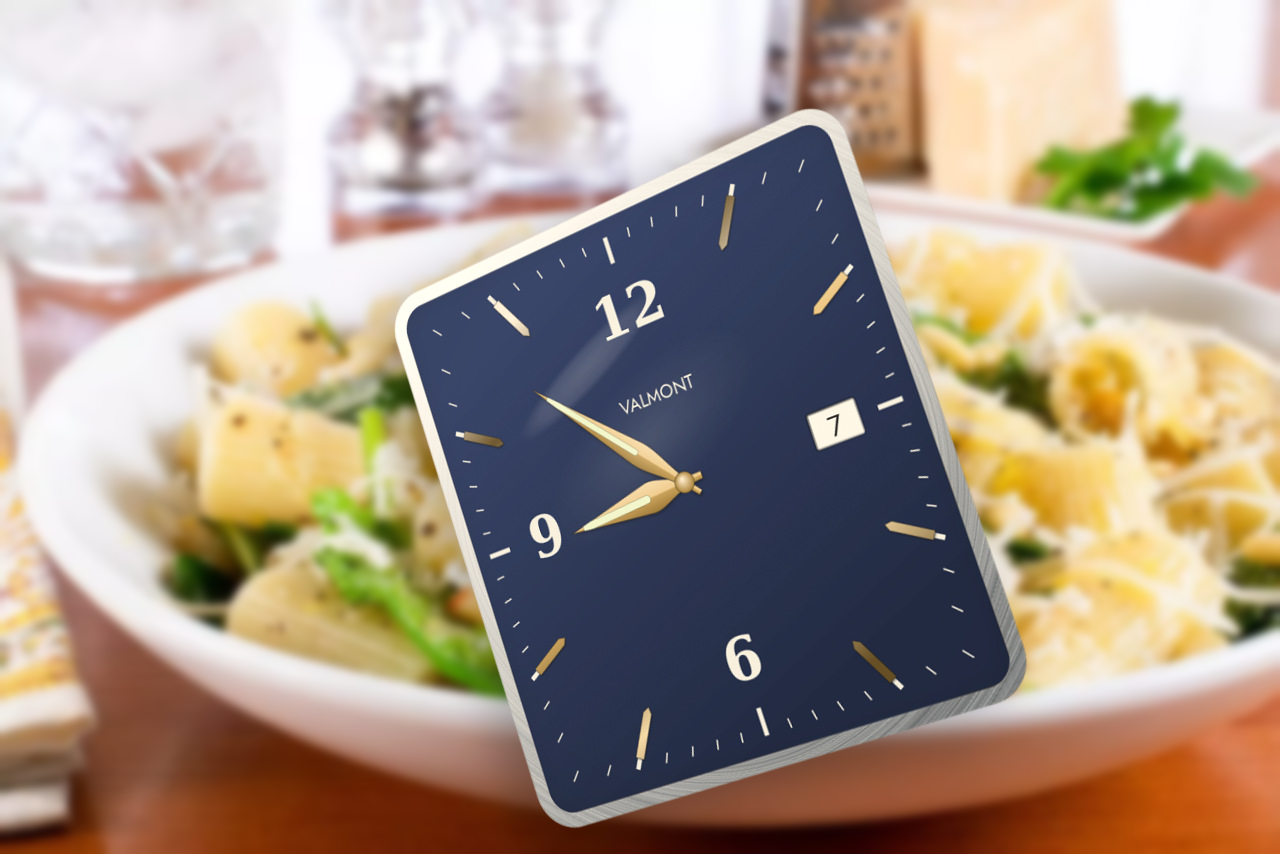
8.53
